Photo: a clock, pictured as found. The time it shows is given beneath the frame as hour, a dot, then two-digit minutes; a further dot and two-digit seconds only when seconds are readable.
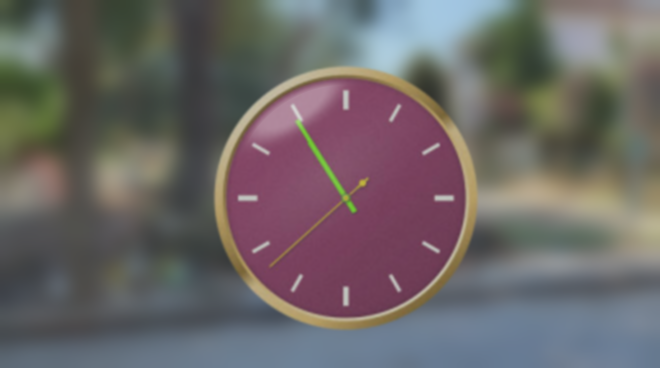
10.54.38
